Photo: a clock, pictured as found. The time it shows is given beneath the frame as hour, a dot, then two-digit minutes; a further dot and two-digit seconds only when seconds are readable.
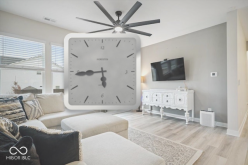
5.44
